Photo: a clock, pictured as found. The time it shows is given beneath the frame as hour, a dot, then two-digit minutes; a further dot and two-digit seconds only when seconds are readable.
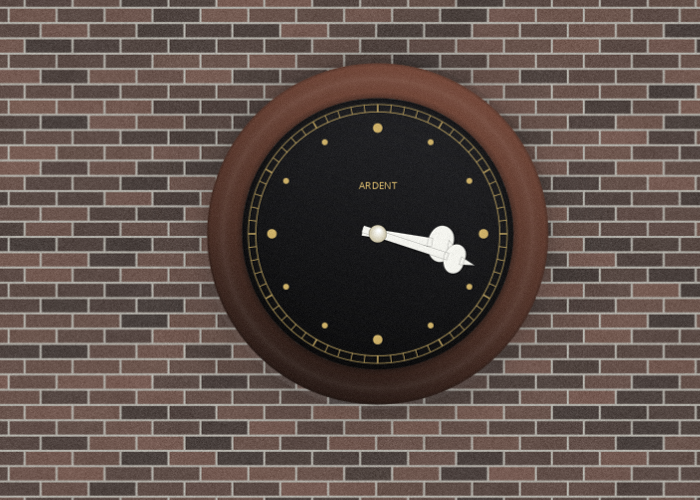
3.18
